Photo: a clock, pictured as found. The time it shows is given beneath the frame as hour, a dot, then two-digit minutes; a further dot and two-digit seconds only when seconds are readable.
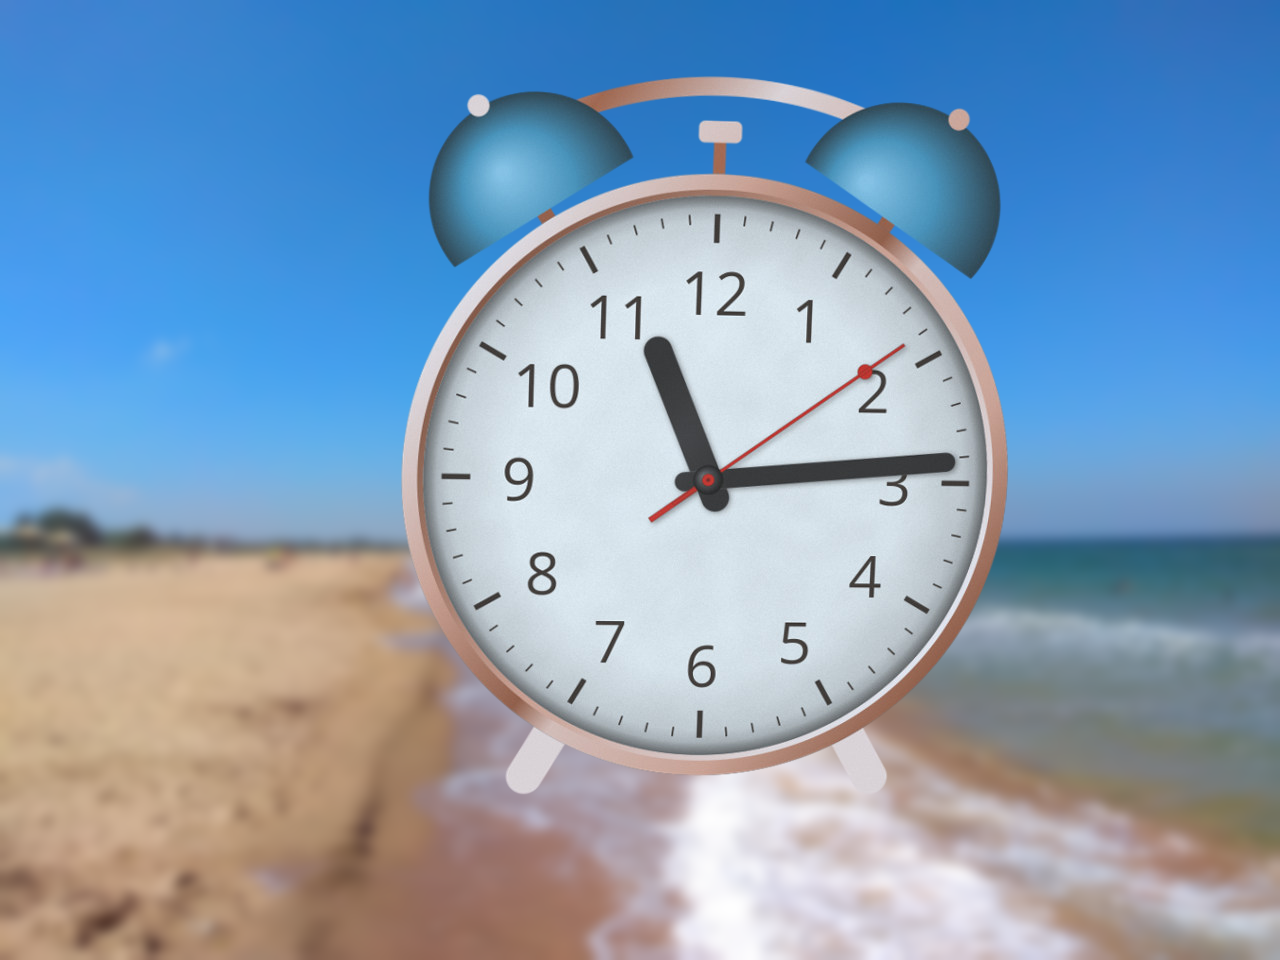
11.14.09
